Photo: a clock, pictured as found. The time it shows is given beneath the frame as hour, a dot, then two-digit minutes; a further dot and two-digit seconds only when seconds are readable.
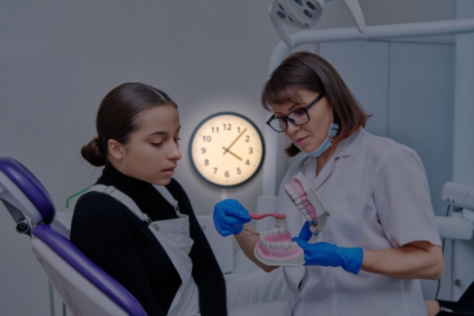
4.07
